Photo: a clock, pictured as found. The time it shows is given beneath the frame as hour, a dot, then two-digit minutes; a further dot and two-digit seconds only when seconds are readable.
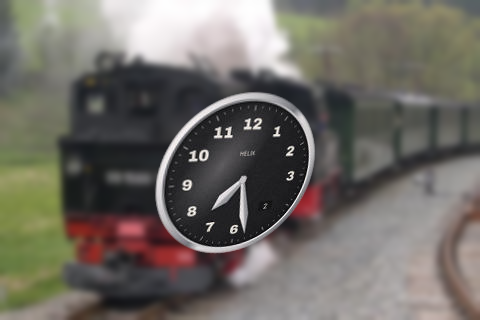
7.28
